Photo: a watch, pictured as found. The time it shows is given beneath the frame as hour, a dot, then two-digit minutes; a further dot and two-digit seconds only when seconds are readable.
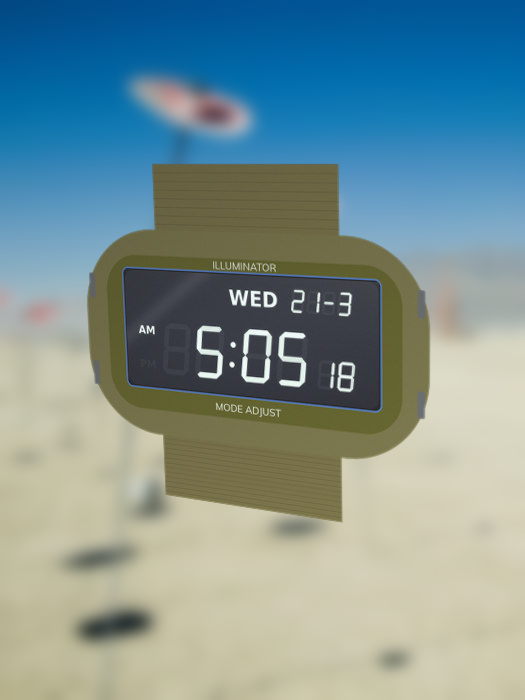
5.05.18
